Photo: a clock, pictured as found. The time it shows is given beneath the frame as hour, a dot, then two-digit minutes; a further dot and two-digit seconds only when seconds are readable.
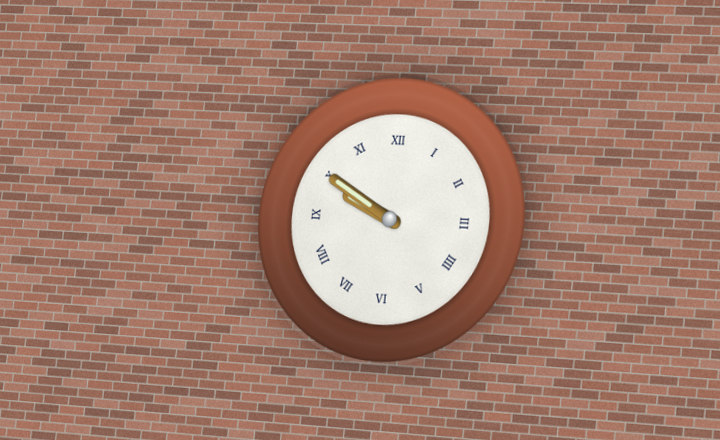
9.50
